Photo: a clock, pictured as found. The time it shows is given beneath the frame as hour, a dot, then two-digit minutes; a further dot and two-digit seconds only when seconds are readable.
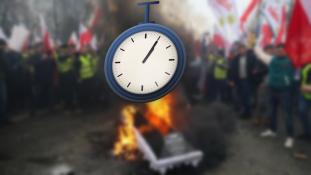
1.05
